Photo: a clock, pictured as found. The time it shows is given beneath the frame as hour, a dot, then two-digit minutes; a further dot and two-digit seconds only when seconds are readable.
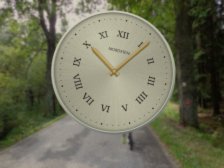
10.06
